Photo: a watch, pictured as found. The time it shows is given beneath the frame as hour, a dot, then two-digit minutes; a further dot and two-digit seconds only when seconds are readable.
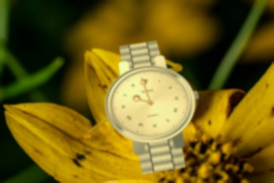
9.59
